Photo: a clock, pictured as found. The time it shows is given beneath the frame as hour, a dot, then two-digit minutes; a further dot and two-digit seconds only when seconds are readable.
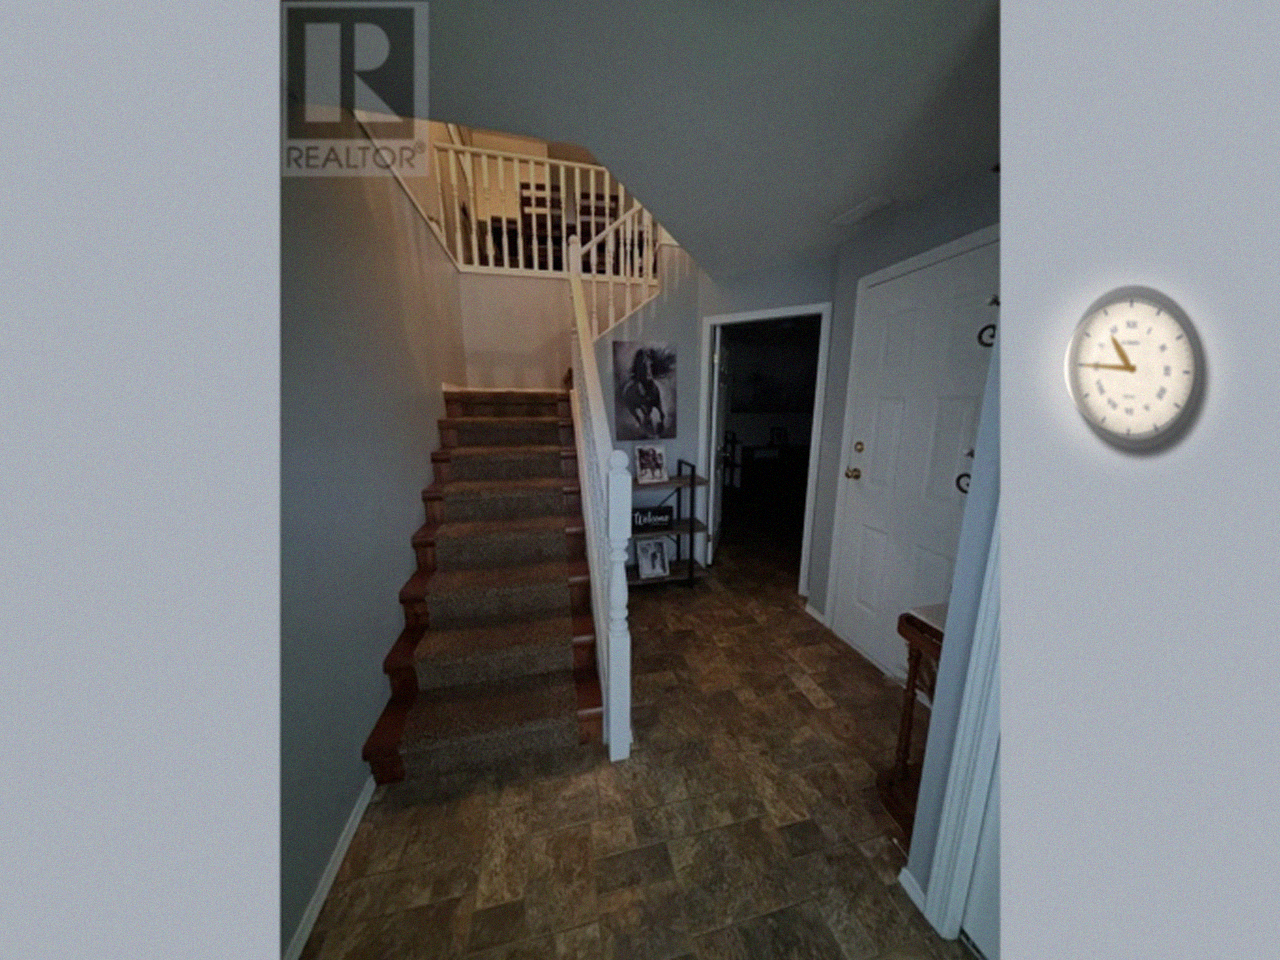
10.45
